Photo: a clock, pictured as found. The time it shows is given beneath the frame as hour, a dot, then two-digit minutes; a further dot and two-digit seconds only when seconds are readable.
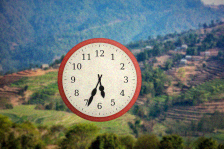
5.34
